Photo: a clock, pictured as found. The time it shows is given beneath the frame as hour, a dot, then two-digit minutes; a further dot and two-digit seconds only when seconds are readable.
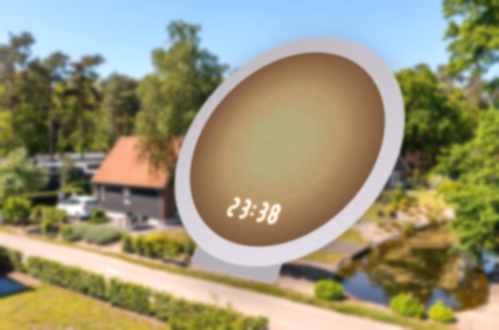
23.38
